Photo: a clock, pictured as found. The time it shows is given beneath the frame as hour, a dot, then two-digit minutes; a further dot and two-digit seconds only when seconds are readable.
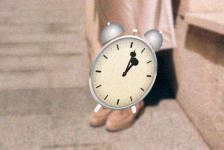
1.02
